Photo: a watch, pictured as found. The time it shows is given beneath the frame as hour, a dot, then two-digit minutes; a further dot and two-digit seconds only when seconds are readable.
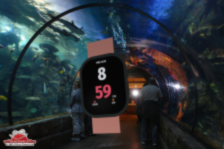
8.59
